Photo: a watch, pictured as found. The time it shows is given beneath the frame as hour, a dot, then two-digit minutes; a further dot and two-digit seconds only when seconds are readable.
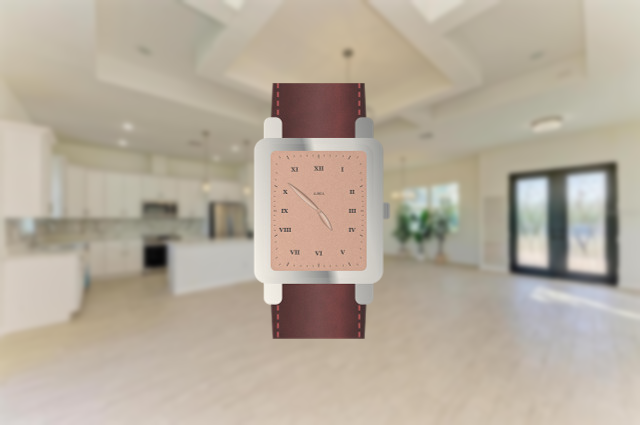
4.52
